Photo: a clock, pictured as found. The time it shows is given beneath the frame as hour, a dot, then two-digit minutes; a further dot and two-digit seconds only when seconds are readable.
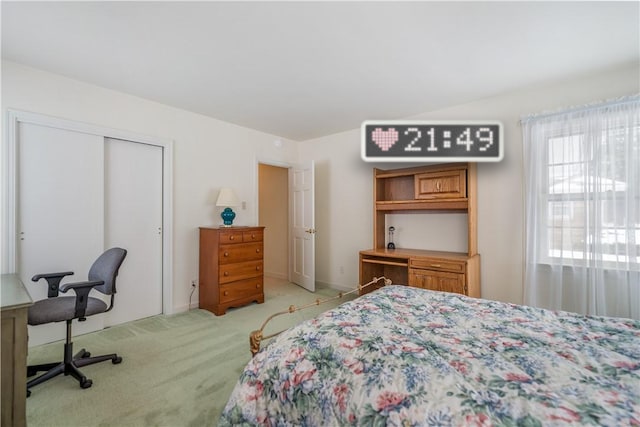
21.49
